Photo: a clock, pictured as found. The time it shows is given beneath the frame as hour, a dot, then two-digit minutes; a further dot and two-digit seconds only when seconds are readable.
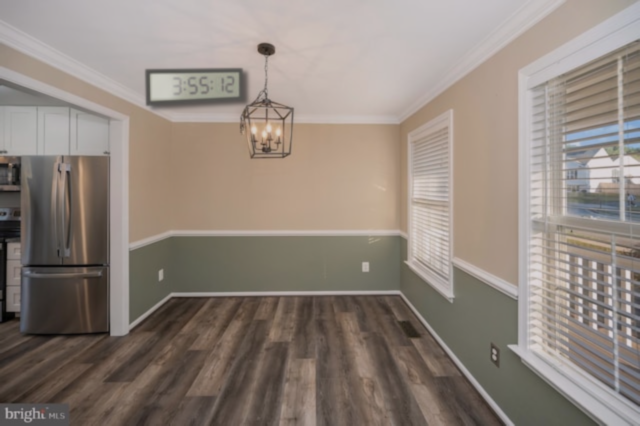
3.55.12
